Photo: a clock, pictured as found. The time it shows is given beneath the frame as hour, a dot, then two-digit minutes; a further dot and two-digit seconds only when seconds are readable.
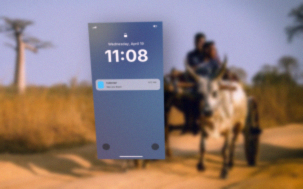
11.08
